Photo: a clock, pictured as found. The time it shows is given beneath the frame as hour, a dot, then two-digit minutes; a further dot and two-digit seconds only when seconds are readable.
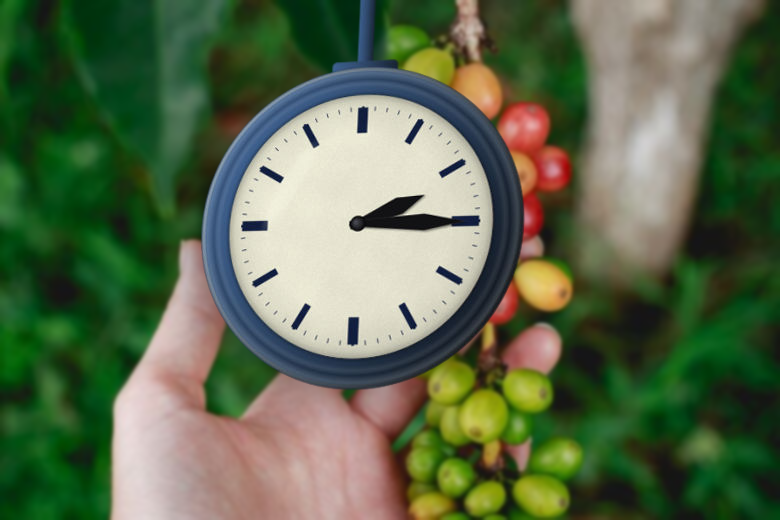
2.15
